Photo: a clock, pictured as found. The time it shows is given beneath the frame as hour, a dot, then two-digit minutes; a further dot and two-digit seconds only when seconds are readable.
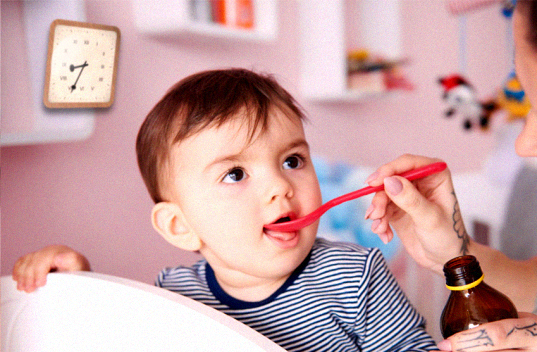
8.34
